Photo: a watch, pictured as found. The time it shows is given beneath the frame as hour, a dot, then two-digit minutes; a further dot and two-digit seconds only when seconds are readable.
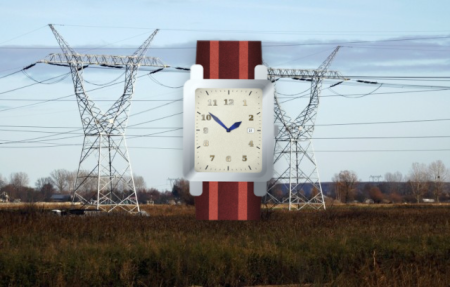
1.52
